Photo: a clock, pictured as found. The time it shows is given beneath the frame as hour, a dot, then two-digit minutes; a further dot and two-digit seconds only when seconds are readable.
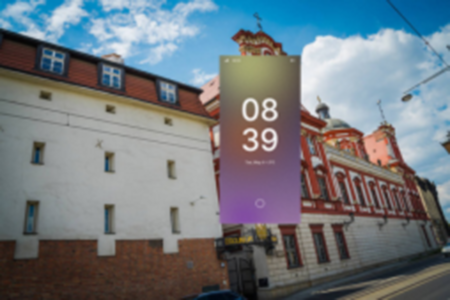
8.39
